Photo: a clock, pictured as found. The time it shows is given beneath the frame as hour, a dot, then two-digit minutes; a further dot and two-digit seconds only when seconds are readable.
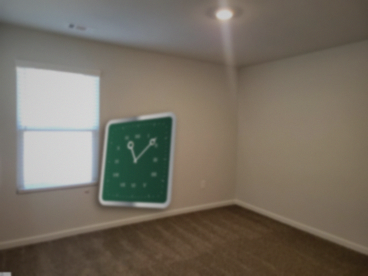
11.08
